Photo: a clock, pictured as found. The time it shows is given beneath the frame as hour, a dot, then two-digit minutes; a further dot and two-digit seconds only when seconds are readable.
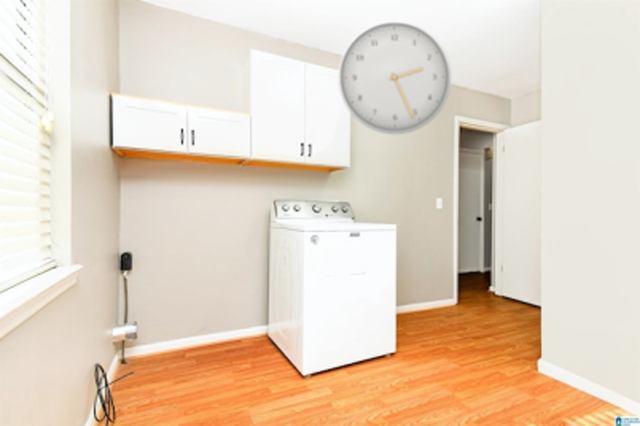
2.26
